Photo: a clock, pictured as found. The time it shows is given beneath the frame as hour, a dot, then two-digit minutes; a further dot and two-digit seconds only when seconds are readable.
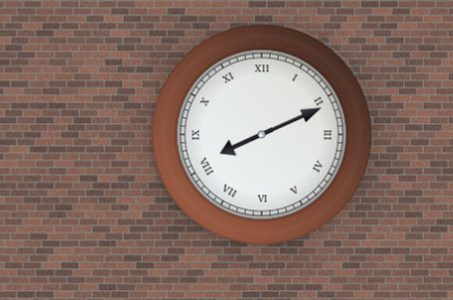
8.11
